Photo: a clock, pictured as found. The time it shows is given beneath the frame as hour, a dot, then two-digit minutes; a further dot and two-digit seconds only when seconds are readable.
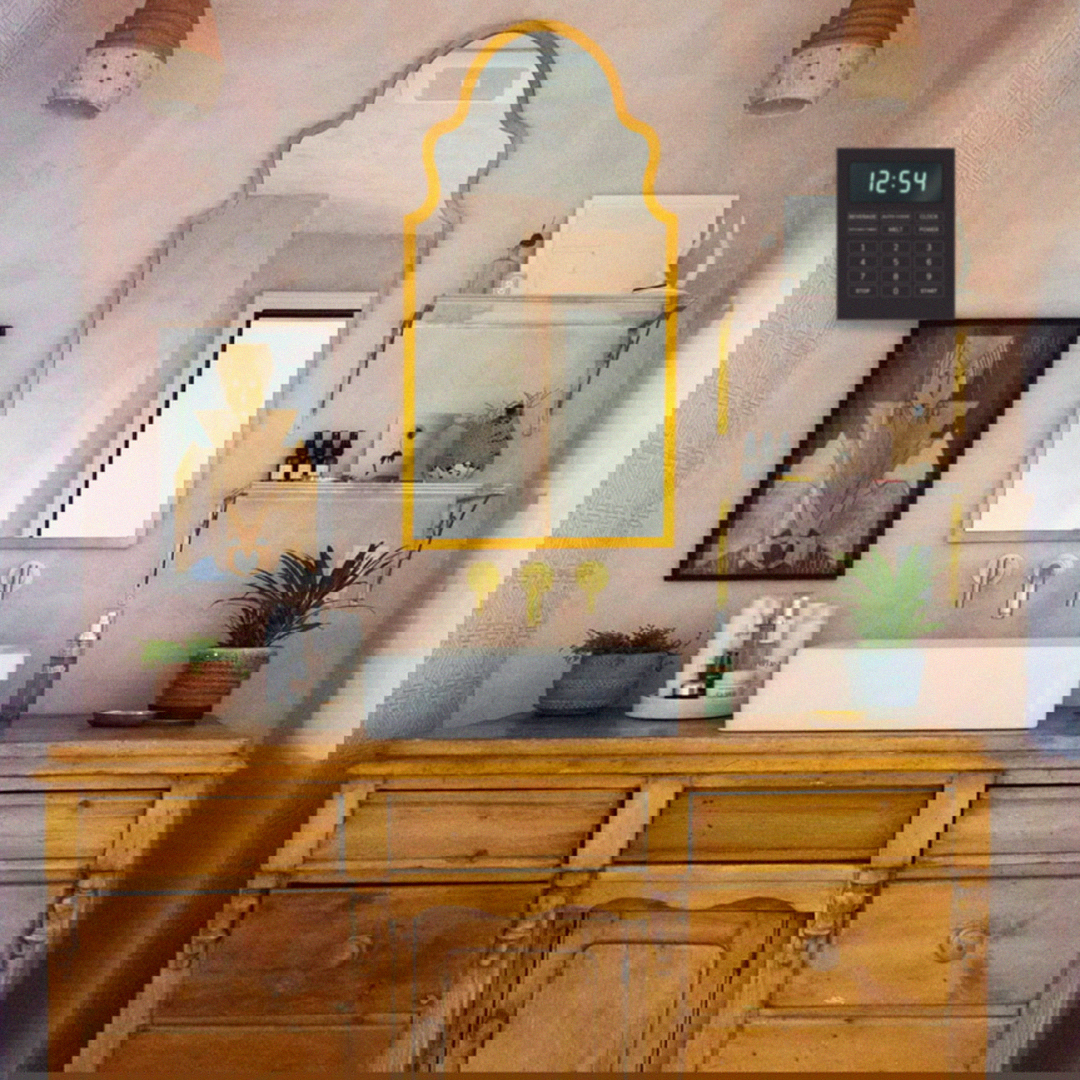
12.54
